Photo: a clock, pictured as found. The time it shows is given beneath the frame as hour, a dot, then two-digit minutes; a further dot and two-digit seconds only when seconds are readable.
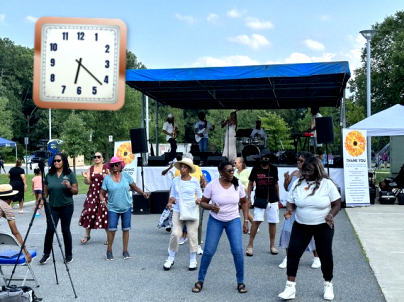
6.22
